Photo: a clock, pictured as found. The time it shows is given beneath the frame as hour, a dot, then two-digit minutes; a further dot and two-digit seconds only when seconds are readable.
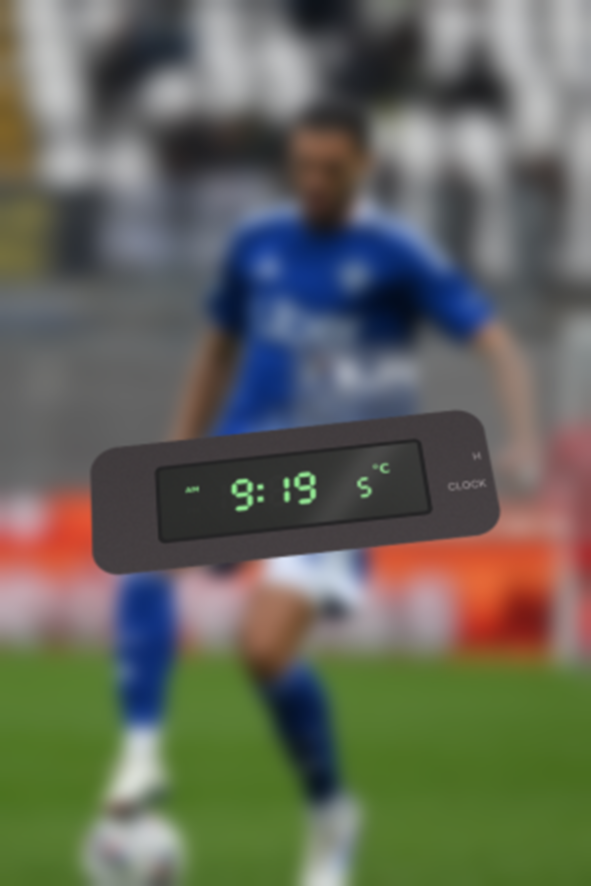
9.19
